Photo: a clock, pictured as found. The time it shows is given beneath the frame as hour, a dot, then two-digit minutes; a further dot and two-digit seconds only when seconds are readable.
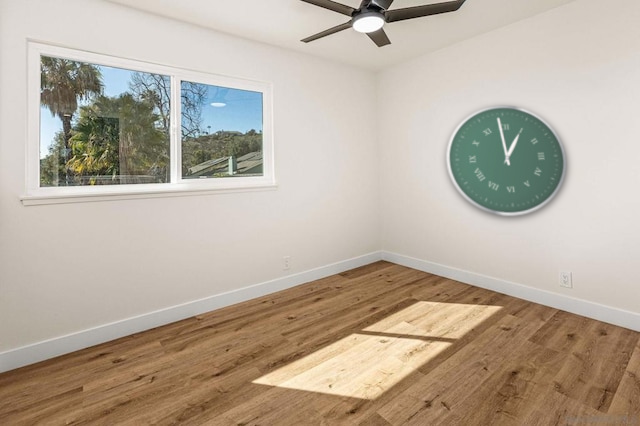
12.59
